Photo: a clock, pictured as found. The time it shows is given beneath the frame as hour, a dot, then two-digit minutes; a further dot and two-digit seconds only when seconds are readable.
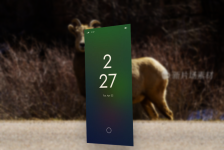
2.27
